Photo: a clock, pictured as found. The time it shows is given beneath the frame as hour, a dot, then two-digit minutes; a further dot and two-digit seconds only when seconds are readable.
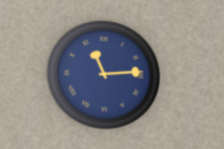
11.14
